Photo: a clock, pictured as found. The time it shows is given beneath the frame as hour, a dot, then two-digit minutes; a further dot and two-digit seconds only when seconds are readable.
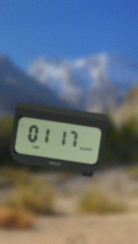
1.17
